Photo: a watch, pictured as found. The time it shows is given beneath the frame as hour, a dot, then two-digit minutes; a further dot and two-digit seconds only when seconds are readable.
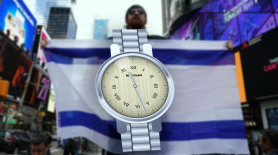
11.27
